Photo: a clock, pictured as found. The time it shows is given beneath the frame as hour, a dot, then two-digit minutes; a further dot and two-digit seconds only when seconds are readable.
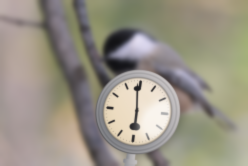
5.59
